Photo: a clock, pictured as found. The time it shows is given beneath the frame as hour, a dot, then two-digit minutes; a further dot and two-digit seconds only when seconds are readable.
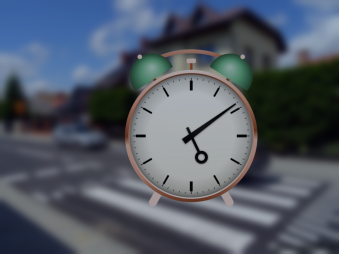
5.09
